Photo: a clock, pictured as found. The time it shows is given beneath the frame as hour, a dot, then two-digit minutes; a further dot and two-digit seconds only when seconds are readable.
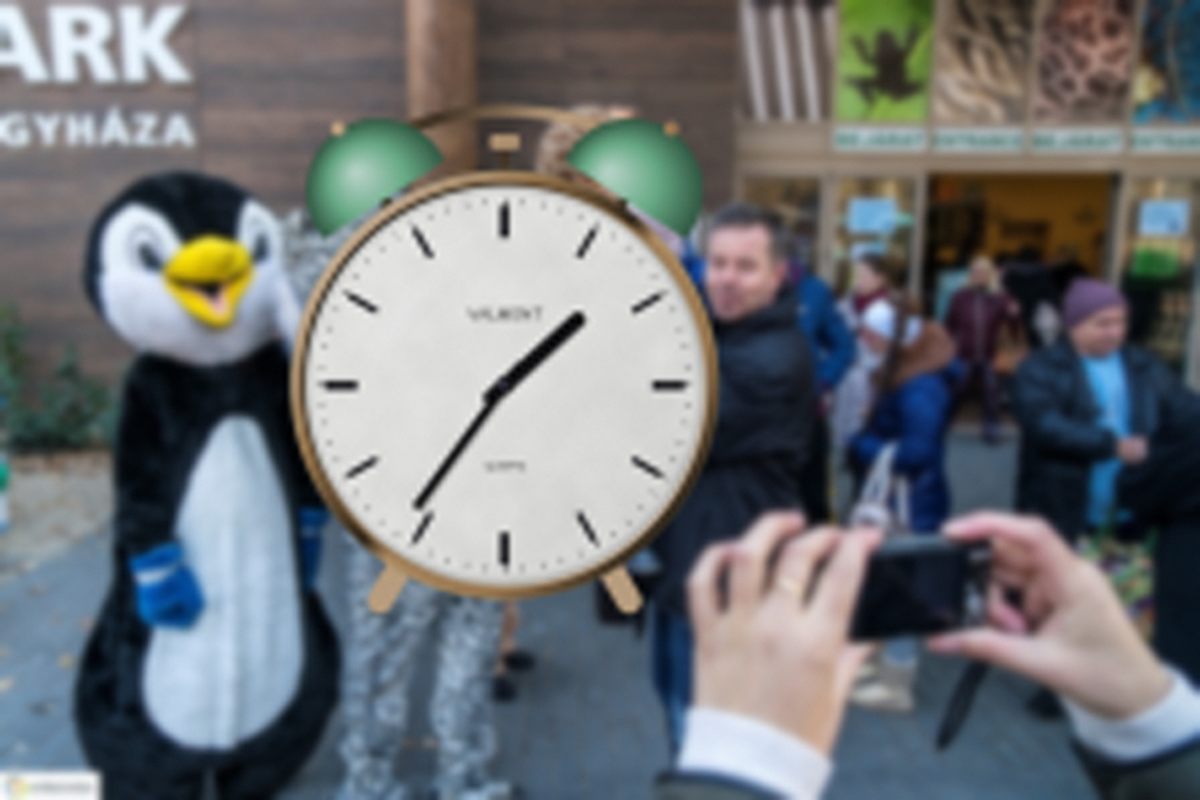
1.36
